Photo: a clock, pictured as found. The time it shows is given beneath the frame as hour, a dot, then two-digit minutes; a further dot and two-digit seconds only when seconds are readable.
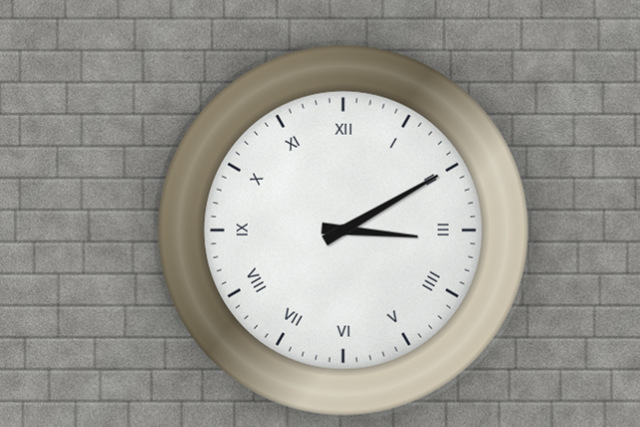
3.10
